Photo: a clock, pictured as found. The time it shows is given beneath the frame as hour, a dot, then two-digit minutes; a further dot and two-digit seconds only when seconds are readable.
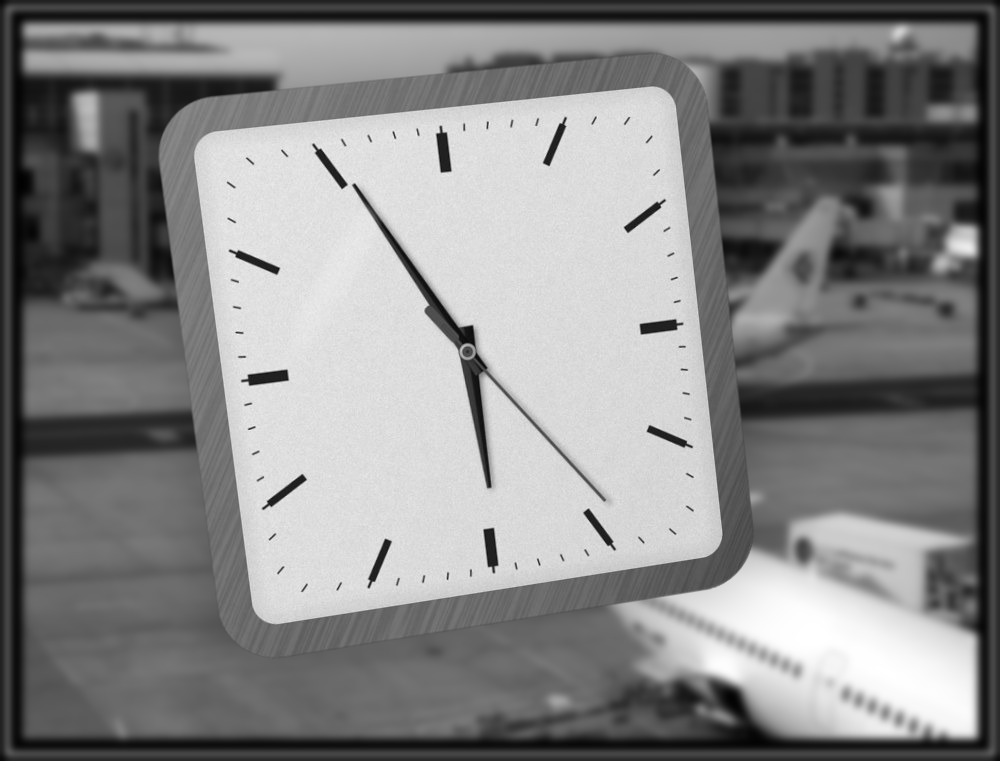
5.55.24
